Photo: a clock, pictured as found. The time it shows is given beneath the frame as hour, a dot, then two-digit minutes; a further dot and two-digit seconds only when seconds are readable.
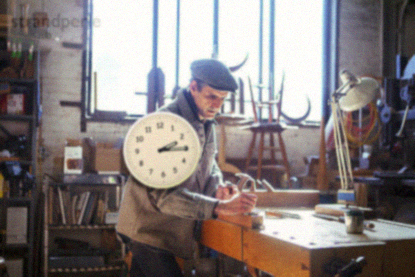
2.15
